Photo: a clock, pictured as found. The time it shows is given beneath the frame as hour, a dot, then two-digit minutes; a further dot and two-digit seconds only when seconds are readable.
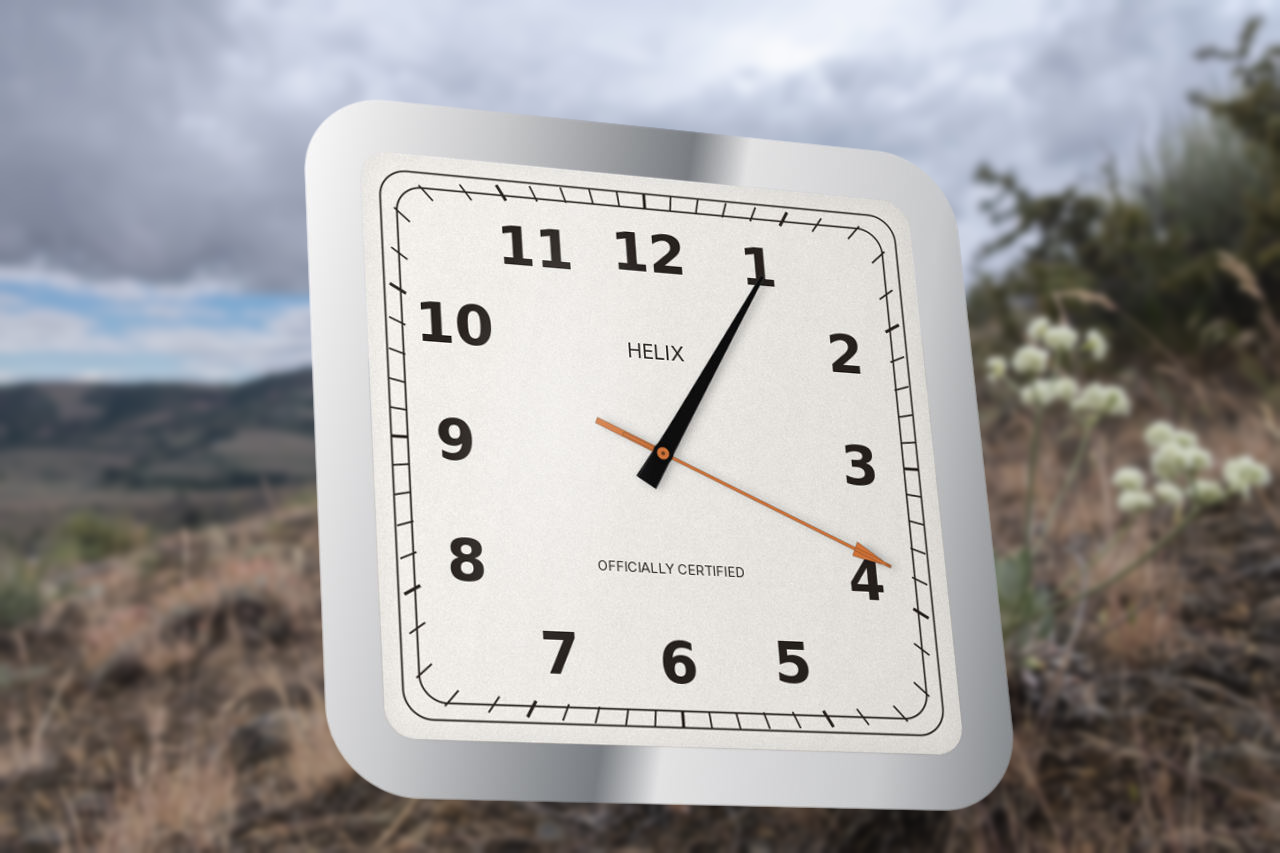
1.05.19
